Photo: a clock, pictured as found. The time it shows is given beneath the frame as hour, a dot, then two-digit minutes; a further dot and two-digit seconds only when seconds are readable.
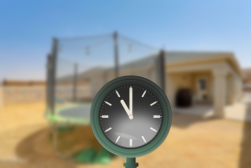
11.00
